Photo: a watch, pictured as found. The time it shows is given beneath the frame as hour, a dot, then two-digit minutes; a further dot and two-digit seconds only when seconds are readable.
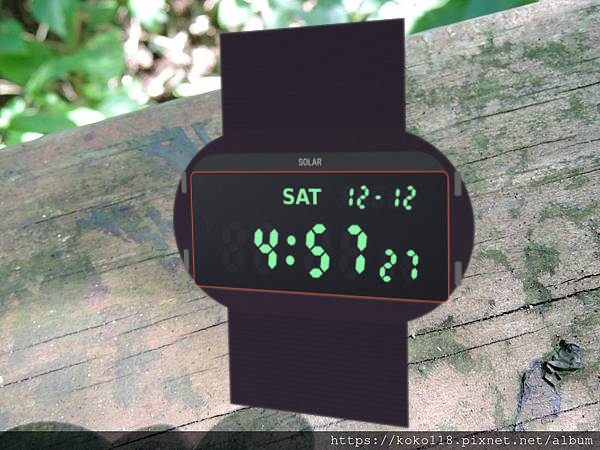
4.57.27
